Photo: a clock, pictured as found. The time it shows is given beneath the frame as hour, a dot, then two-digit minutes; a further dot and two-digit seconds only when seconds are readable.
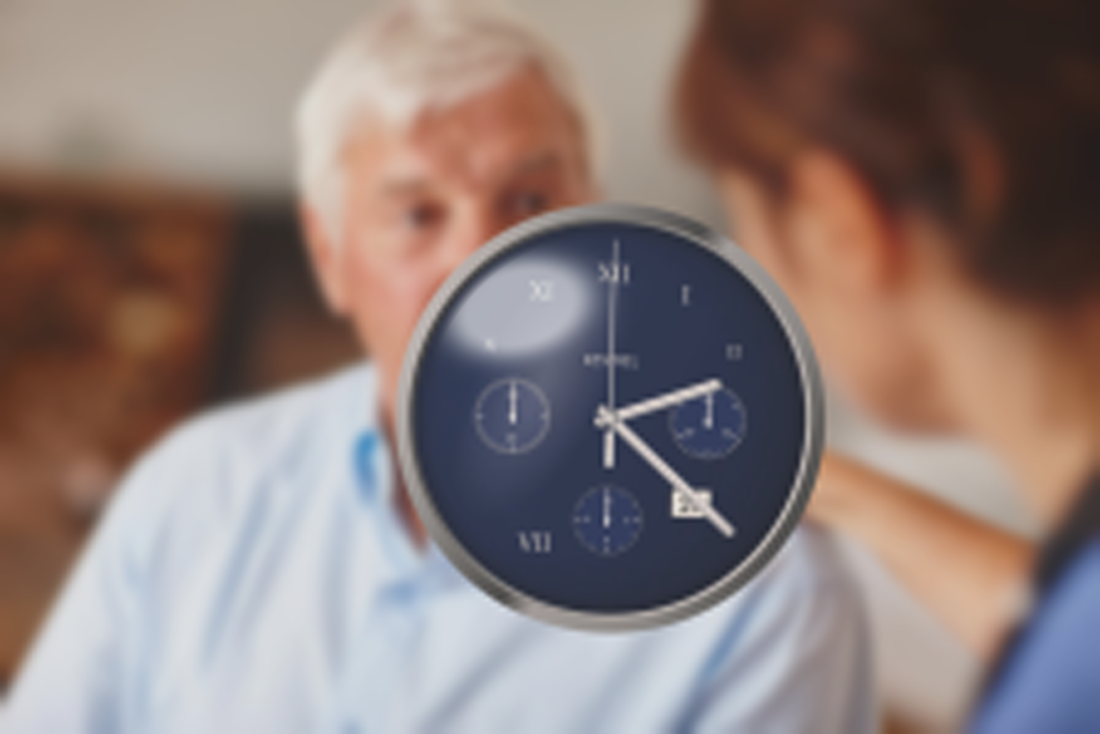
2.22
